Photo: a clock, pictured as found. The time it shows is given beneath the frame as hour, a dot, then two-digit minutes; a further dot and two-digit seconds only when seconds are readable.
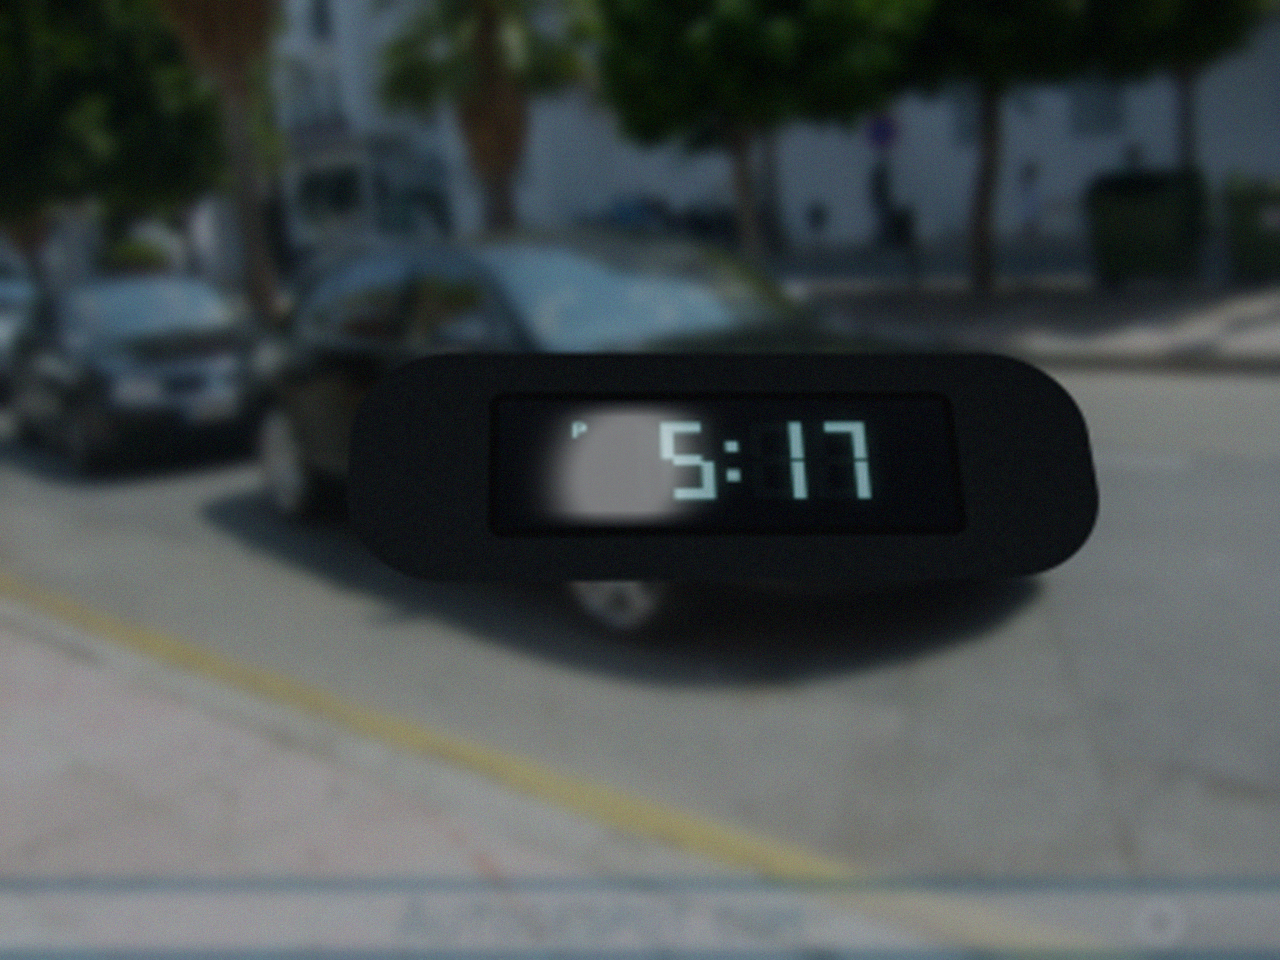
5.17
